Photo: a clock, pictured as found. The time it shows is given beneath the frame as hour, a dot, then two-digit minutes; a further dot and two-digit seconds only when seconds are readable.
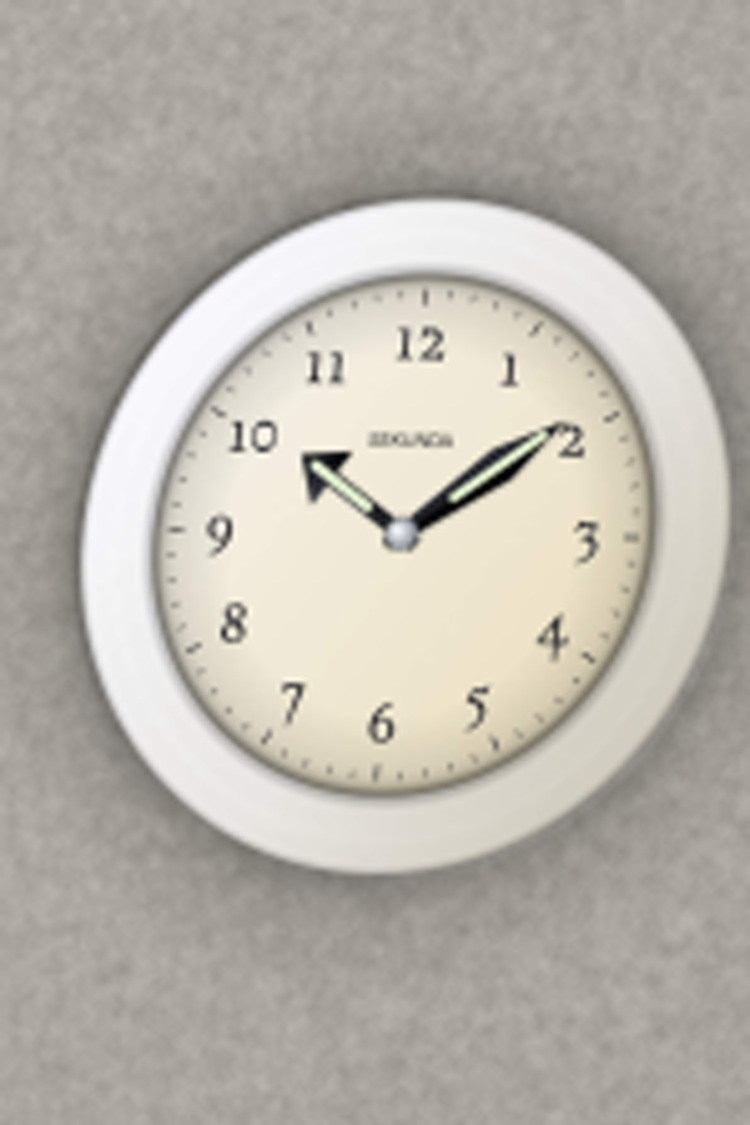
10.09
